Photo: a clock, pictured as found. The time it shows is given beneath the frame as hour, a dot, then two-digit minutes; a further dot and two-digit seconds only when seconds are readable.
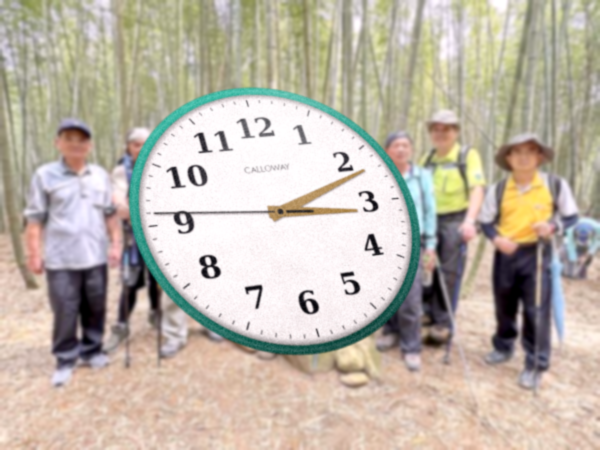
3.11.46
